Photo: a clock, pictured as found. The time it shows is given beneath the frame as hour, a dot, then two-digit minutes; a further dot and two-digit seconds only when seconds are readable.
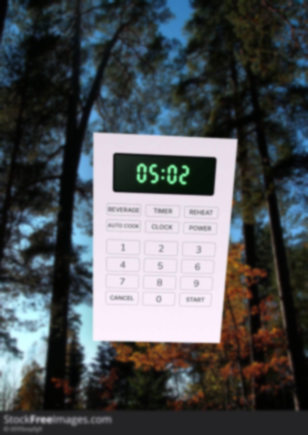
5.02
